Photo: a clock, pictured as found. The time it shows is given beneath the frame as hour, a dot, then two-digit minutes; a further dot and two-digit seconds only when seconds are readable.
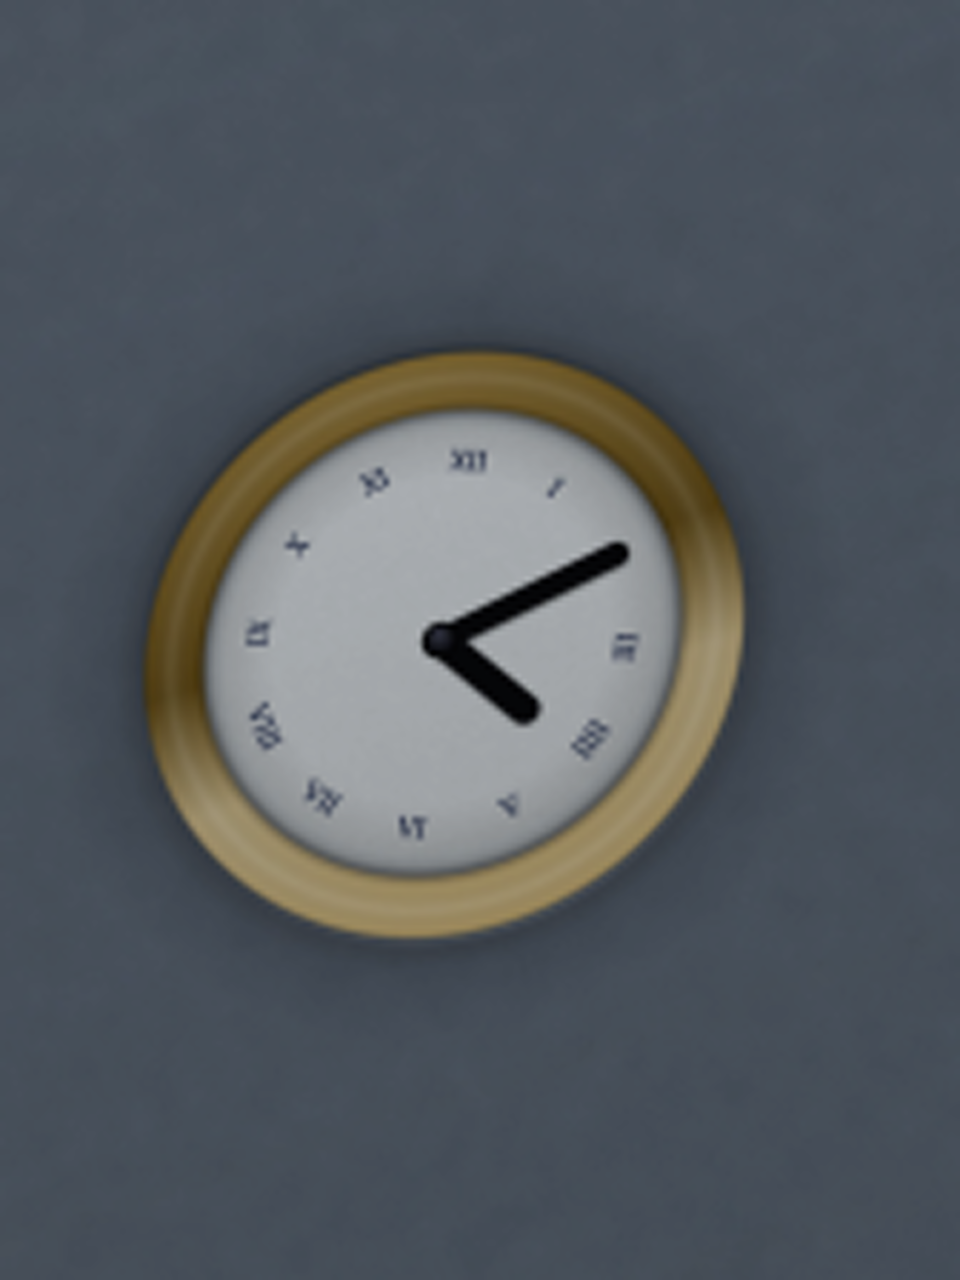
4.10
